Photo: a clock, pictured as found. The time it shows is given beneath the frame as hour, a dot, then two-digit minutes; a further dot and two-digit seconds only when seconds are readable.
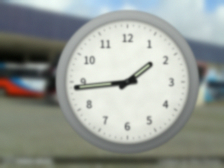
1.44
